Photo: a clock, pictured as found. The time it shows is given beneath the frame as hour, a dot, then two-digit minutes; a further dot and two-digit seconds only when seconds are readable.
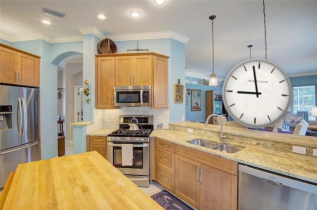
8.58
